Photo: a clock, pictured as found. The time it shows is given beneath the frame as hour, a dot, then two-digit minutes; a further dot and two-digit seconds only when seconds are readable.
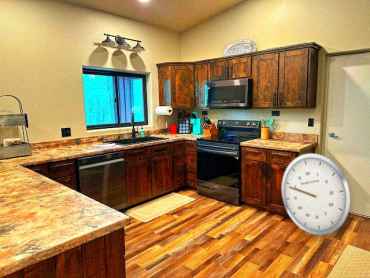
9.49
